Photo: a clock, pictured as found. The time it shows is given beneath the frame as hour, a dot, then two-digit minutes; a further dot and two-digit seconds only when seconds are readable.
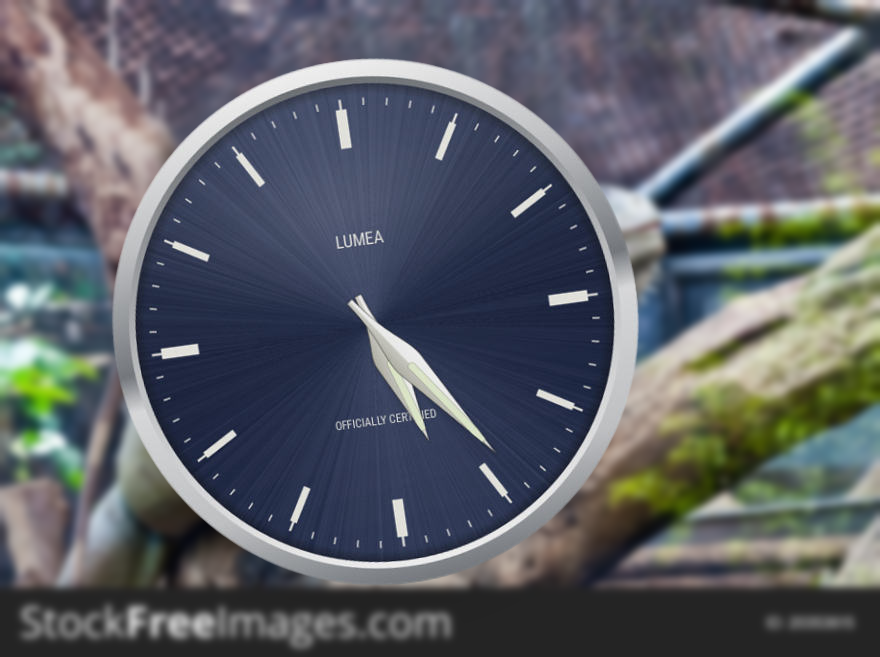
5.24
